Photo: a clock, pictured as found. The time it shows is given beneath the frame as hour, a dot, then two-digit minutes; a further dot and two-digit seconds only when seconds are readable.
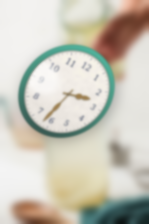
2.32
